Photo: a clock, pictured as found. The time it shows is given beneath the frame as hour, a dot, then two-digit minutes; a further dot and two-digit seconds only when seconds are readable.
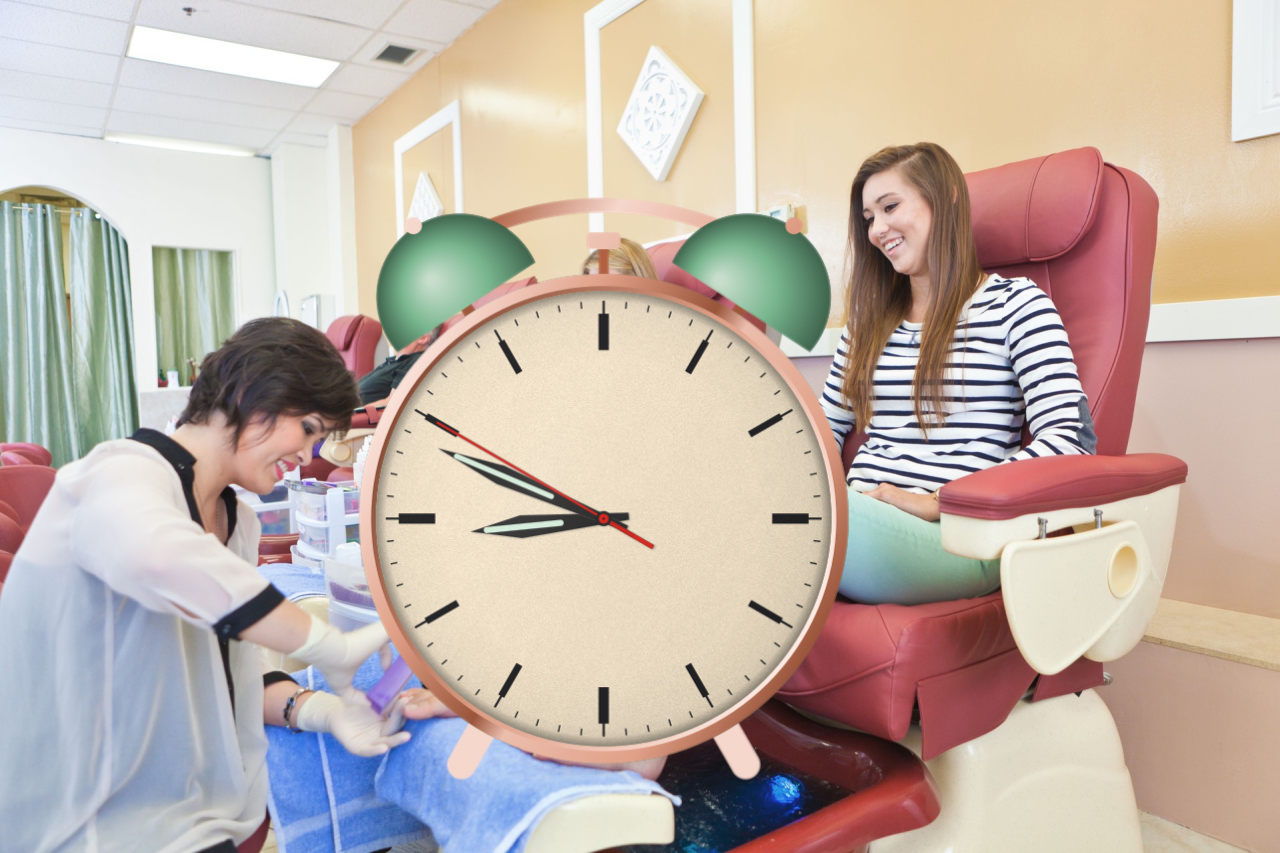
8.48.50
